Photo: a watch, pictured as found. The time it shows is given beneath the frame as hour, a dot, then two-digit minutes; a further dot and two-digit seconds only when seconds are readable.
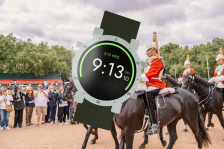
9.13
